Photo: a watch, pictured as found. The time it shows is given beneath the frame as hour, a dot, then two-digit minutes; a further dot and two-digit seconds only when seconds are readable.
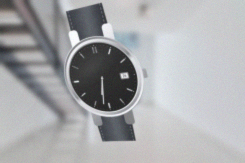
6.32
